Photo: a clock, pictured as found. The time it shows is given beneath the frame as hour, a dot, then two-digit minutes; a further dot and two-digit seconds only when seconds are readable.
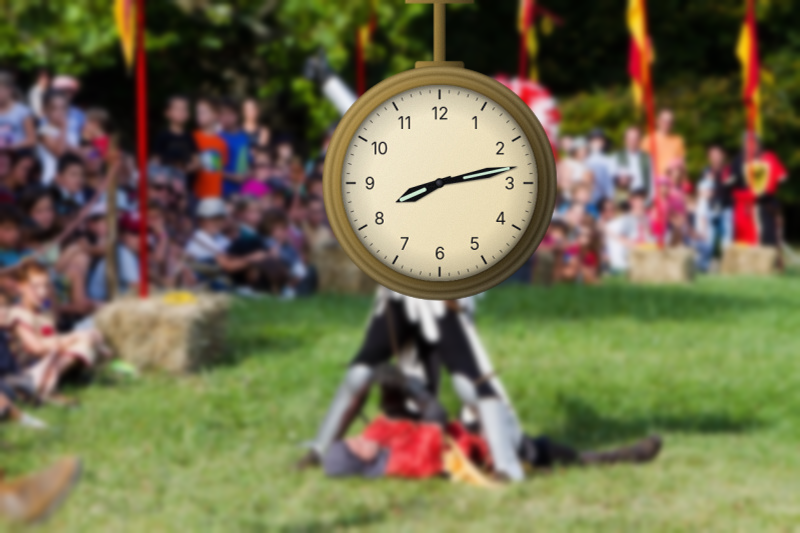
8.13
